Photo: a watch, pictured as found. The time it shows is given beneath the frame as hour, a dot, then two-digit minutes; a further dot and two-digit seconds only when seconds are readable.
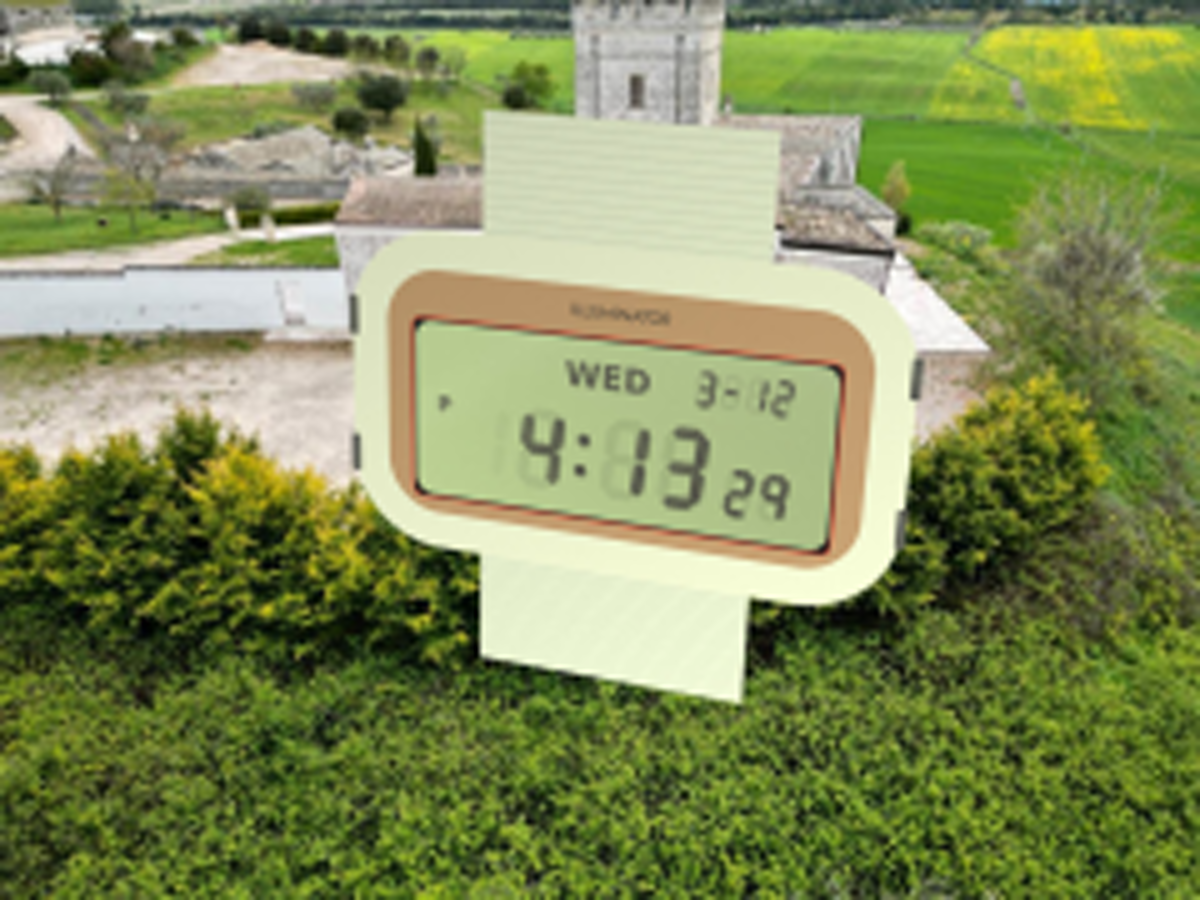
4.13.29
